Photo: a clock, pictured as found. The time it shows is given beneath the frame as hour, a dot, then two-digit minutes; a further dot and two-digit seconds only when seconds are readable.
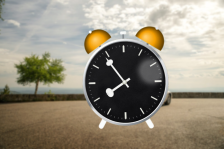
7.54
